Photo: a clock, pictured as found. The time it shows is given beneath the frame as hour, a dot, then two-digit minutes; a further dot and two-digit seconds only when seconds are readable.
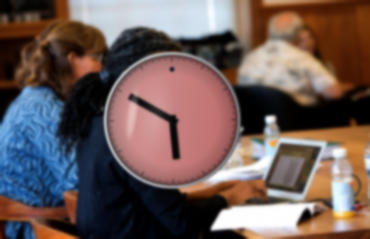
5.50
